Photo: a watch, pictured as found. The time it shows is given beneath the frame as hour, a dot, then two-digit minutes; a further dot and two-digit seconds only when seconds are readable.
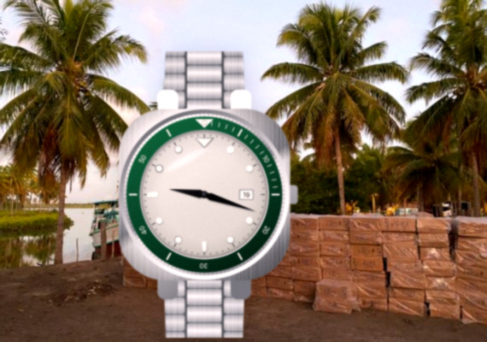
9.18
